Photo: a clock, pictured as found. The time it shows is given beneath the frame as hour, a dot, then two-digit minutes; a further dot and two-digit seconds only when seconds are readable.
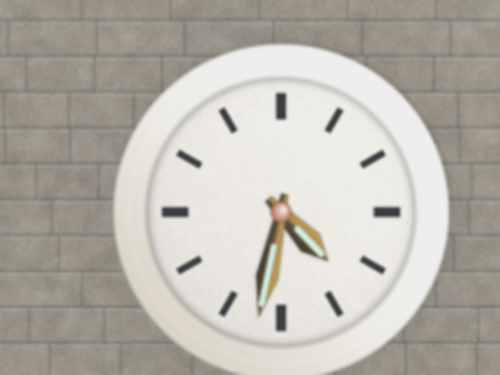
4.32
